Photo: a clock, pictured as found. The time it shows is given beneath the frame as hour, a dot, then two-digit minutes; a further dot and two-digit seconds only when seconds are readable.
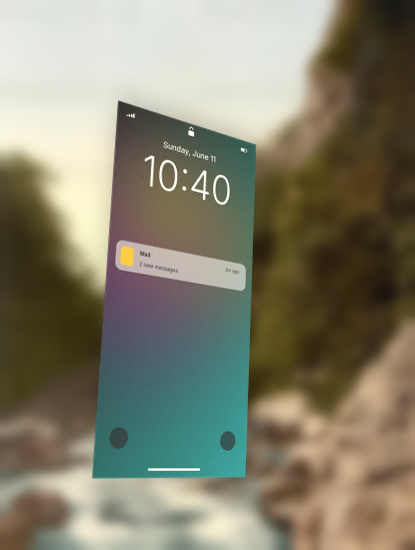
10.40
